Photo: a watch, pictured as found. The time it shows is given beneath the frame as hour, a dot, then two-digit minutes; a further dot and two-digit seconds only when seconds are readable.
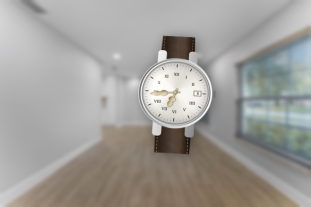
6.44
